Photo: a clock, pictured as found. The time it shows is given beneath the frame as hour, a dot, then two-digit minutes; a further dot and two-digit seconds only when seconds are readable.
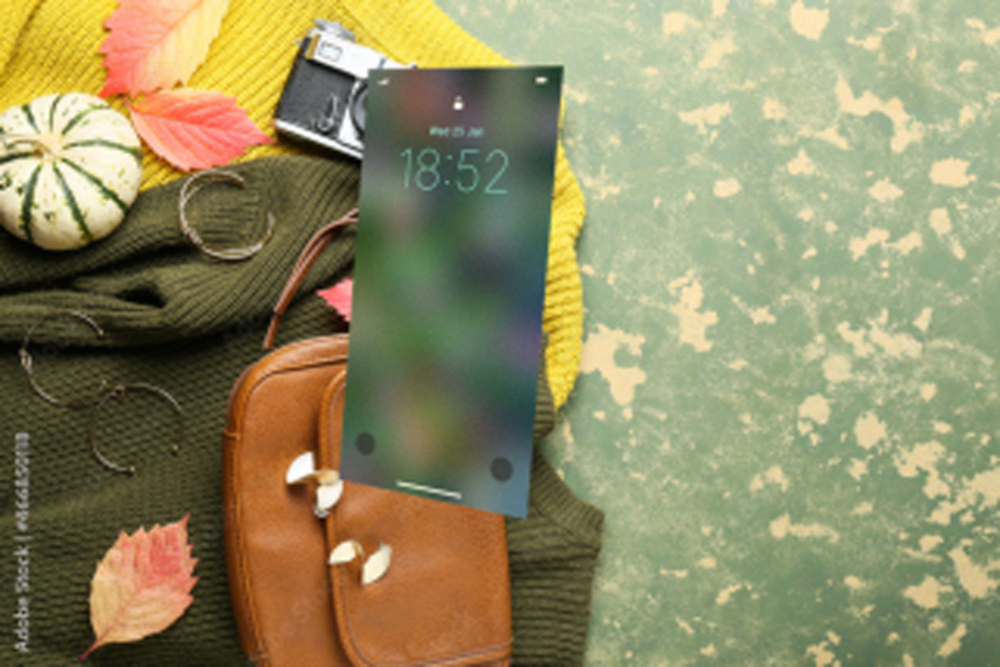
18.52
